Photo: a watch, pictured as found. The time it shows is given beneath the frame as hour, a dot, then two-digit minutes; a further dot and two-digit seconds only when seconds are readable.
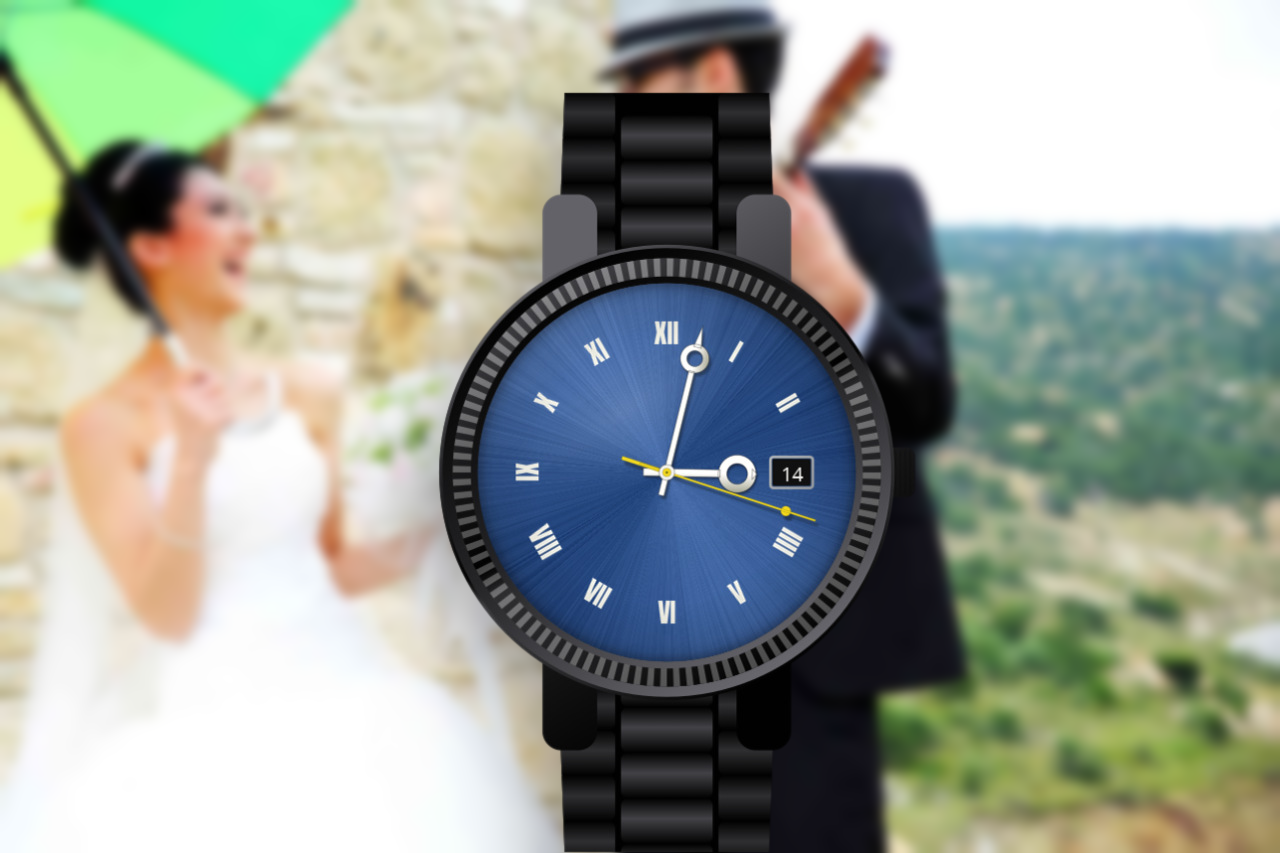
3.02.18
